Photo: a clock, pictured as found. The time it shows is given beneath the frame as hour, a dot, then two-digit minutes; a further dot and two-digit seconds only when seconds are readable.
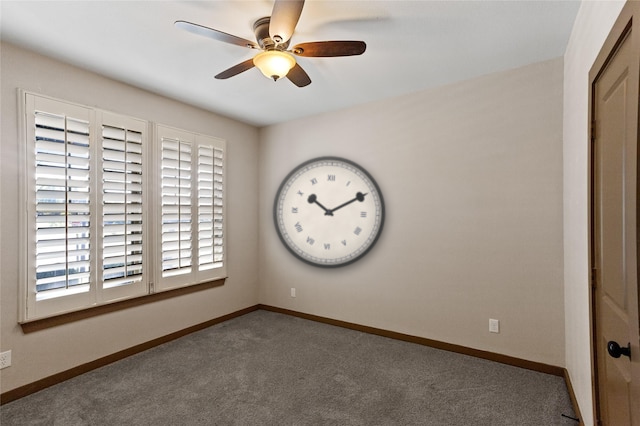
10.10
